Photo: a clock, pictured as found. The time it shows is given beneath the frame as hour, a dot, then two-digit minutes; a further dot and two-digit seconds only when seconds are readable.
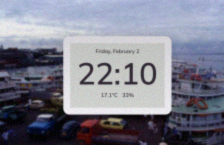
22.10
